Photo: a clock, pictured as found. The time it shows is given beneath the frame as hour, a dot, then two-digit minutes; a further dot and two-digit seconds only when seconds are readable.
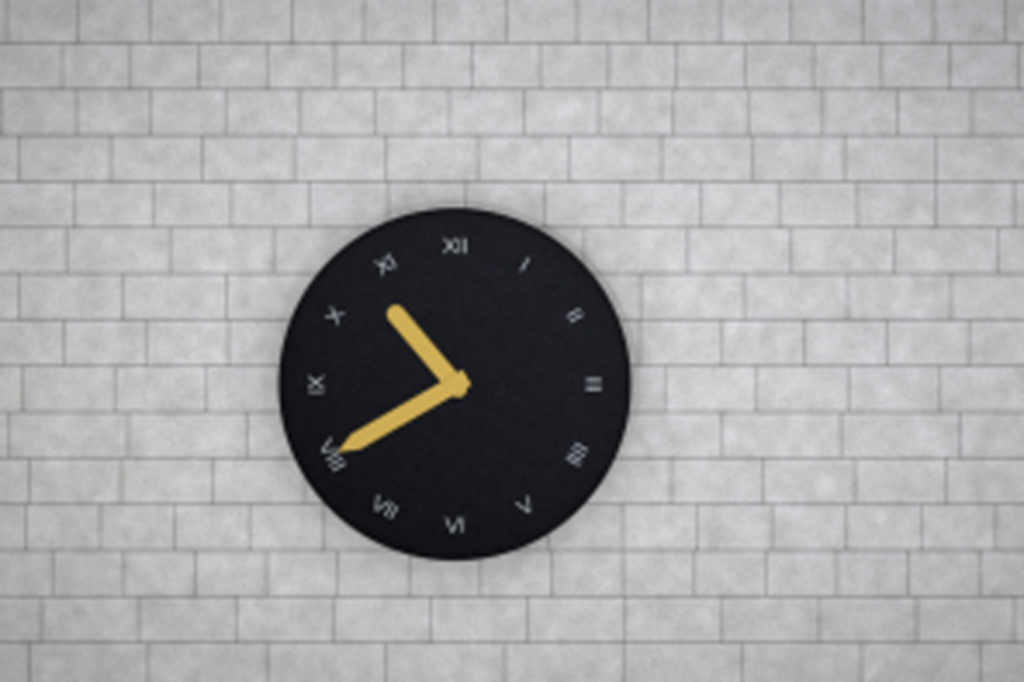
10.40
